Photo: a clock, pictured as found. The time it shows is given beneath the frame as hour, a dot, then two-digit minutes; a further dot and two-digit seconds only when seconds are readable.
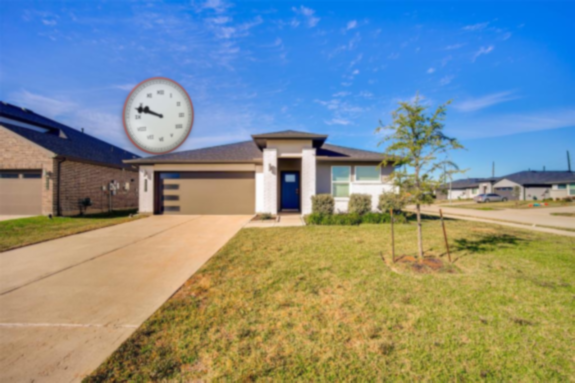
9.48
